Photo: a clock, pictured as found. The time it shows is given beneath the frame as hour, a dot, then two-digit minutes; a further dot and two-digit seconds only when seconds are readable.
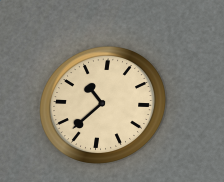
10.37
